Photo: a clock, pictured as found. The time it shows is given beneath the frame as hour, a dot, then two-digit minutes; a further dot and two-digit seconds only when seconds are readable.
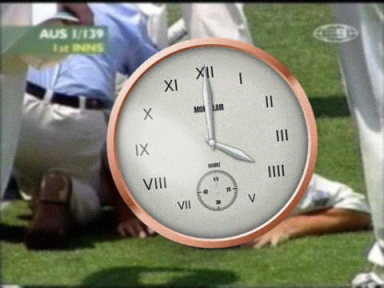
4.00
